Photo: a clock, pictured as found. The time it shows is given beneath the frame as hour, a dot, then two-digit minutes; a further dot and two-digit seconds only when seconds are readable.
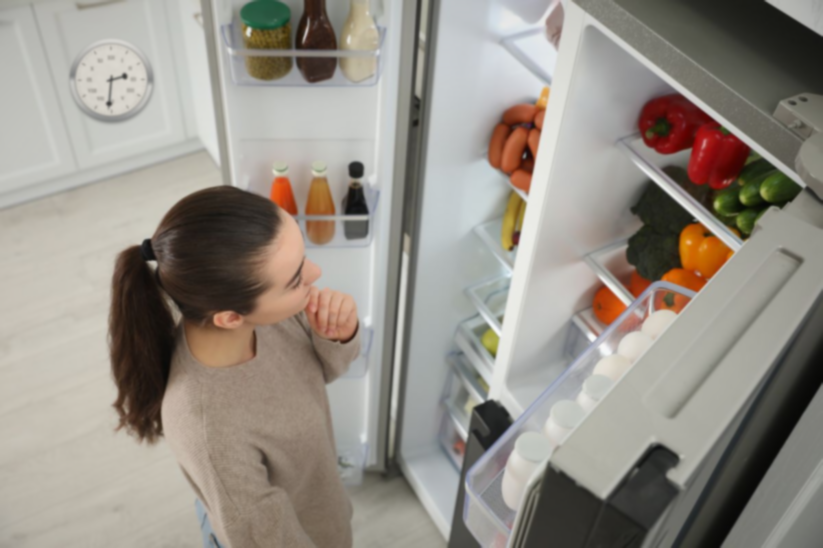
2.31
